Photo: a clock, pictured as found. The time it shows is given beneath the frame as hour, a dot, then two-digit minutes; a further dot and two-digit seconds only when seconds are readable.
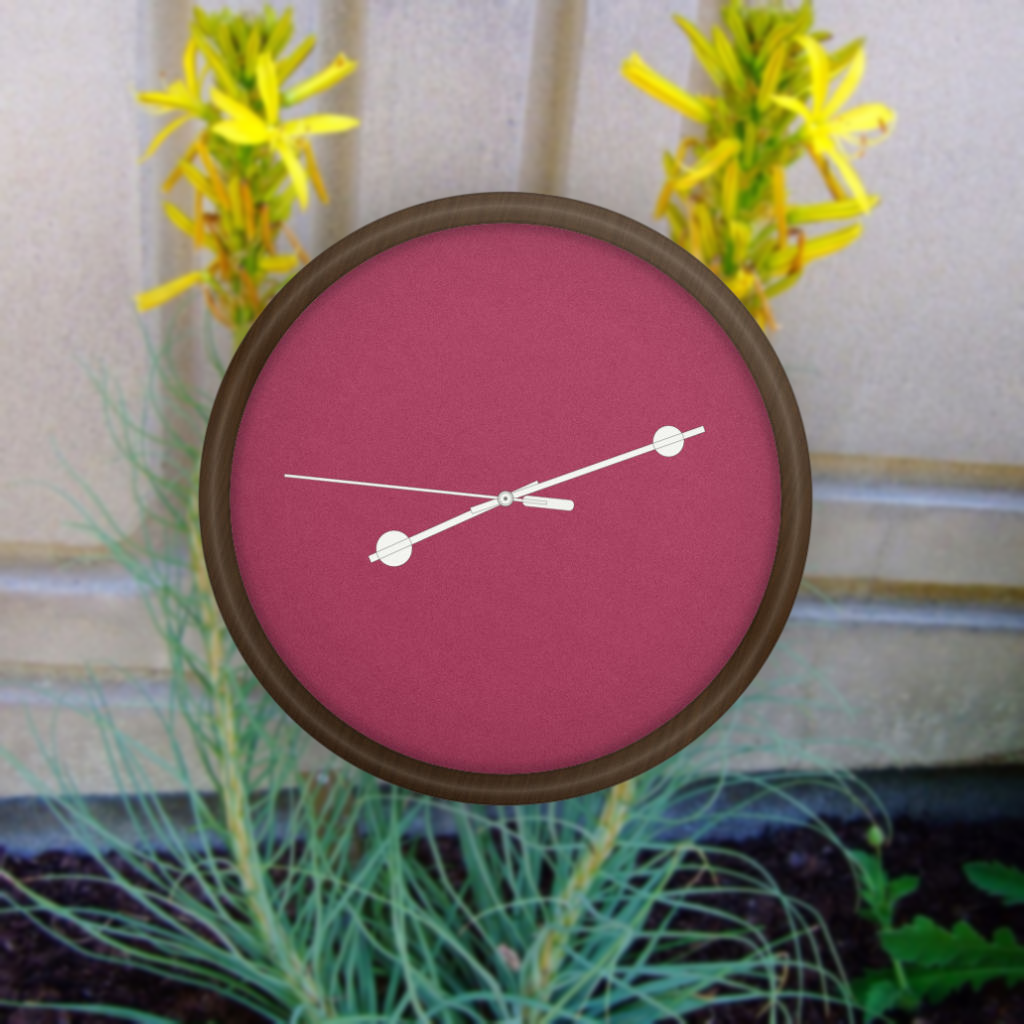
8.11.46
